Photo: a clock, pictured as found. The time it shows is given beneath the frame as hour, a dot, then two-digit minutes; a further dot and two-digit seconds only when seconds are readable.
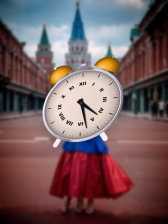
4.28
